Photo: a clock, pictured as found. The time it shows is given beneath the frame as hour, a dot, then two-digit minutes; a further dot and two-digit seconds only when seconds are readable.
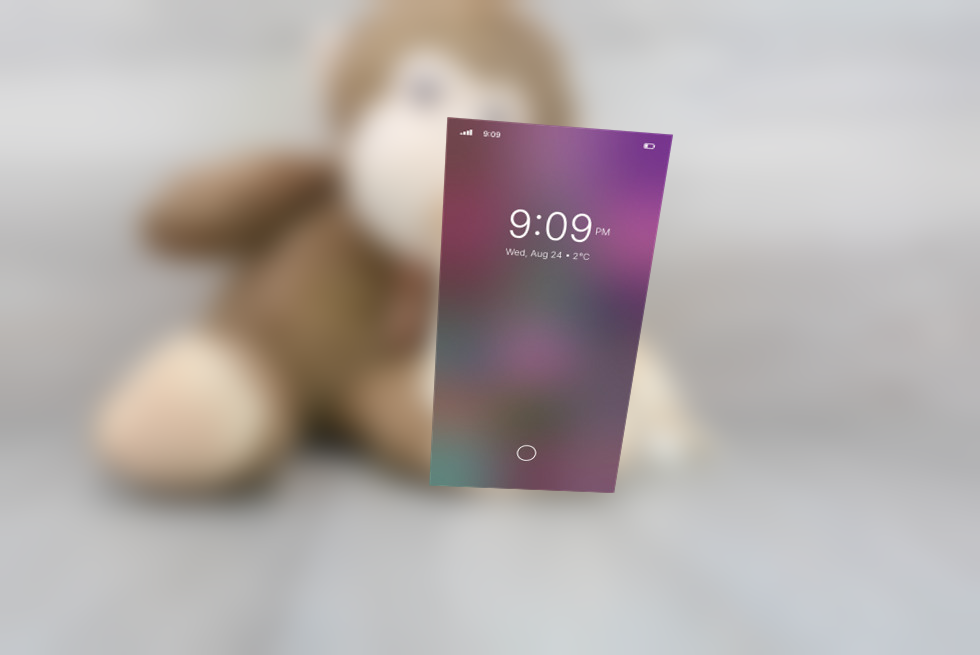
9.09
